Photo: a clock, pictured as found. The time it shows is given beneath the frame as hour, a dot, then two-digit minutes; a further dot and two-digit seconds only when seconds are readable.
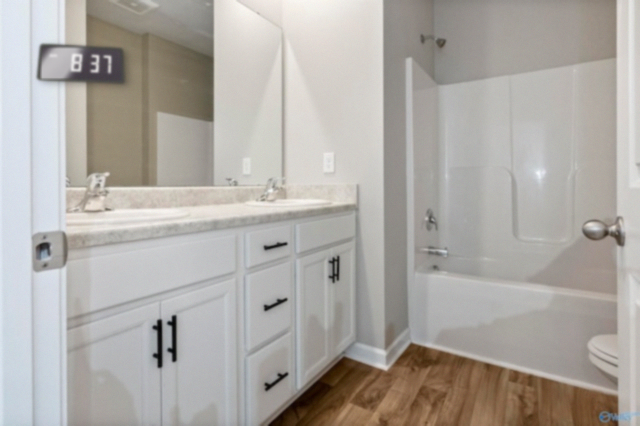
8.37
